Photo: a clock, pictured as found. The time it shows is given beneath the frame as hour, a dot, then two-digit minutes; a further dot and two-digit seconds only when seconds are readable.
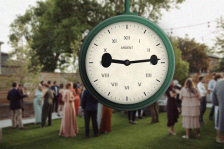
9.14
